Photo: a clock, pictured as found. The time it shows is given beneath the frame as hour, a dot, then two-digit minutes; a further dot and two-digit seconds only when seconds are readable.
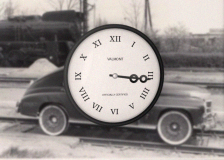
3.16
